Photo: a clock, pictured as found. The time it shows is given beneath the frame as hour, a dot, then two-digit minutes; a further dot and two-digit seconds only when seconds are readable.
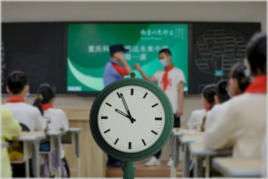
9.56
